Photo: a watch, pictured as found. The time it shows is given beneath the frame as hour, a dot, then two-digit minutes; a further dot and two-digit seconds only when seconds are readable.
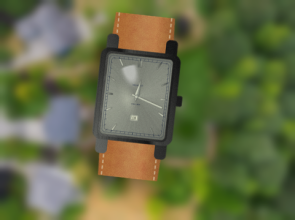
12.18
